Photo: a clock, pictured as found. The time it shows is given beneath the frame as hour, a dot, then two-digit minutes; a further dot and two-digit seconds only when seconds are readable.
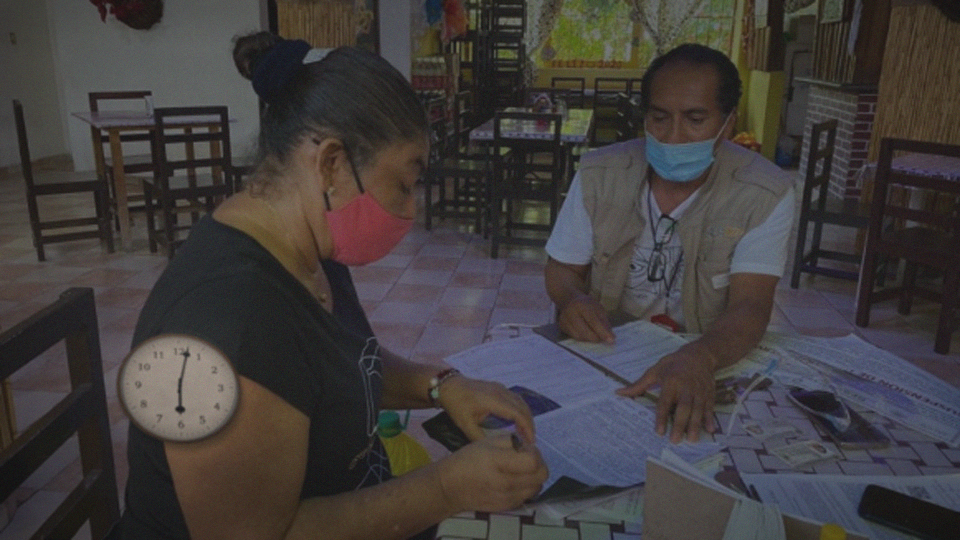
6.02
